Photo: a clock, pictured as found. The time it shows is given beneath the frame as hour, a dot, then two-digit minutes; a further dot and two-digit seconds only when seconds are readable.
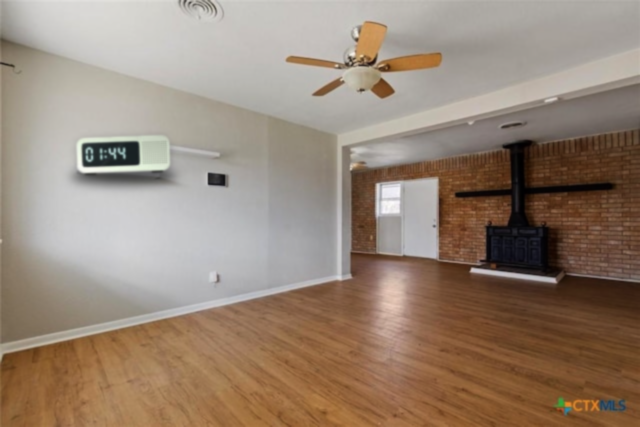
1.44
